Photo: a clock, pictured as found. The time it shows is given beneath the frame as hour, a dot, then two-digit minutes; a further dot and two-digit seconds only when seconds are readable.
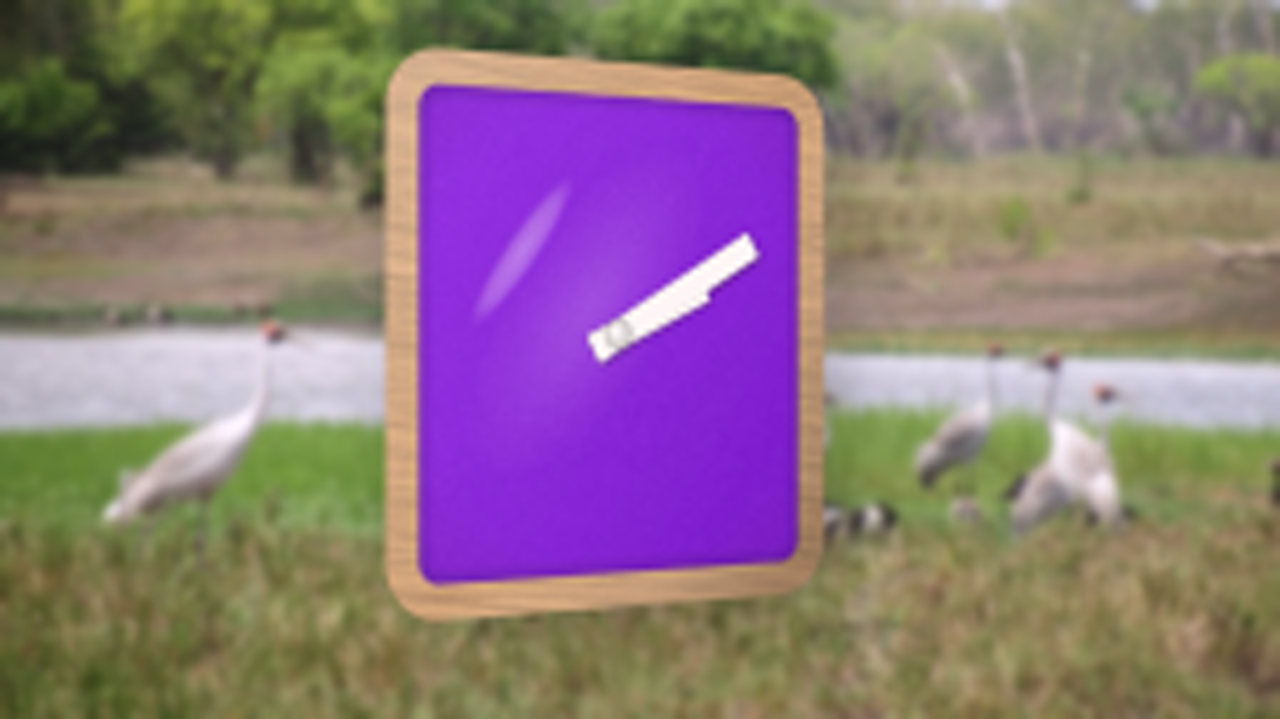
2.10
